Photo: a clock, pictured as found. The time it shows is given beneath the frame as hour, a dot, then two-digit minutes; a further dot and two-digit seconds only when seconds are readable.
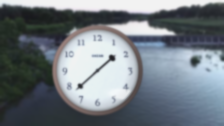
1.38
